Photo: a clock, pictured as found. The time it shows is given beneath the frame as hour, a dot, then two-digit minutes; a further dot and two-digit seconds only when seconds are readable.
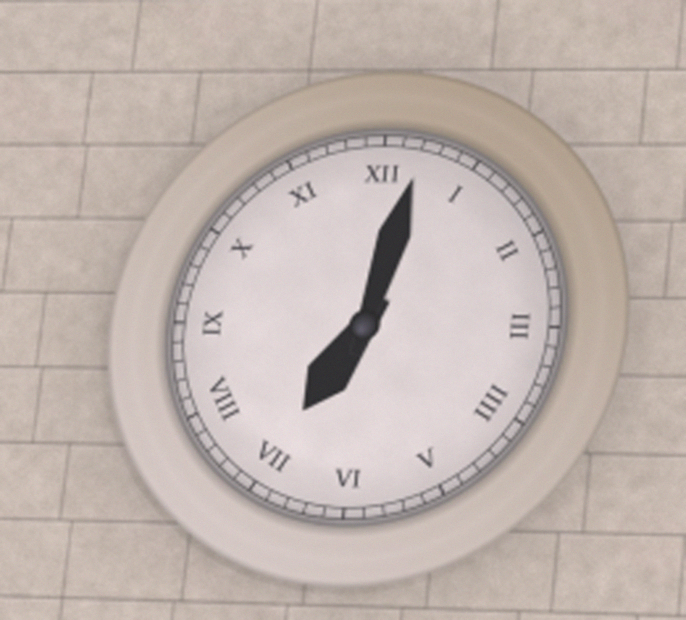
7.02
